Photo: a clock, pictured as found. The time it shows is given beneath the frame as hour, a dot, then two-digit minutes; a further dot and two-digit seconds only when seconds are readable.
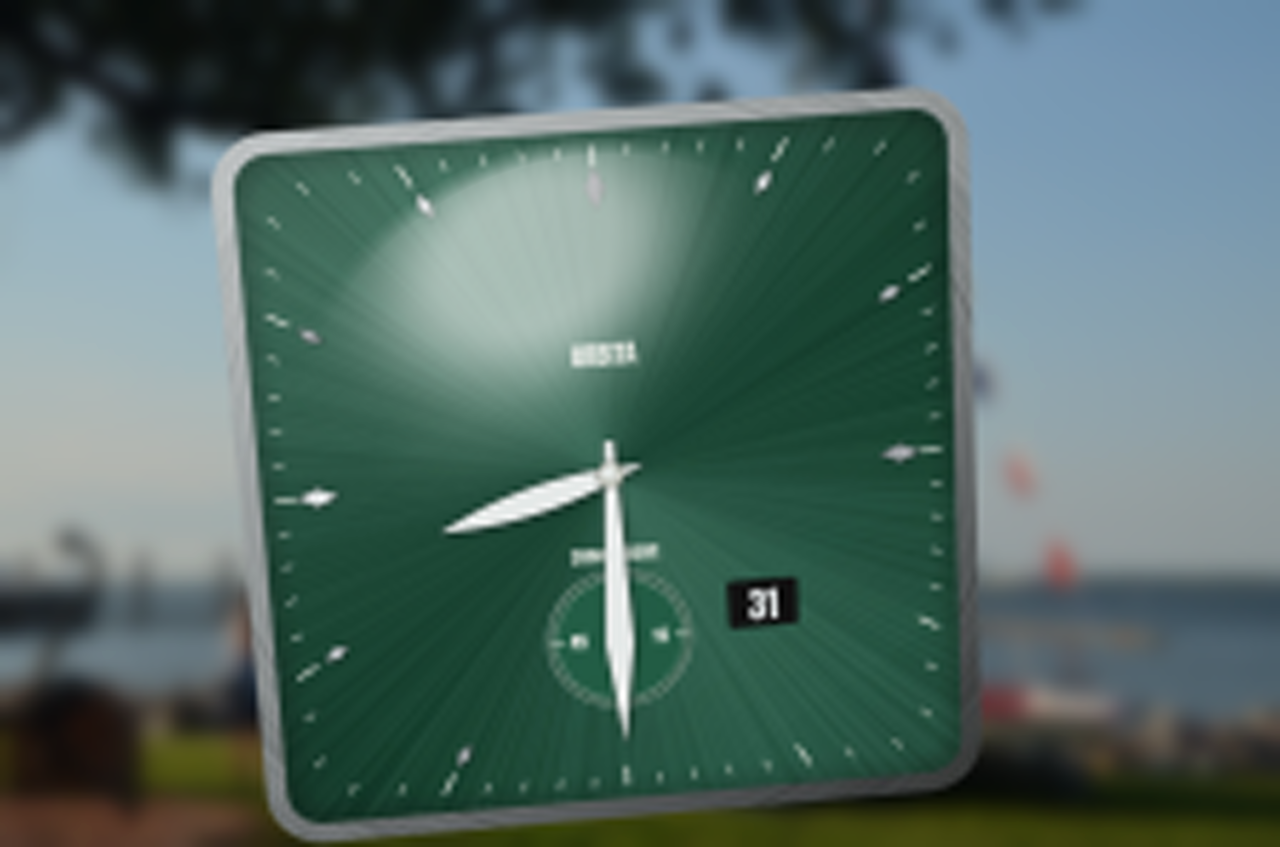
8.30
